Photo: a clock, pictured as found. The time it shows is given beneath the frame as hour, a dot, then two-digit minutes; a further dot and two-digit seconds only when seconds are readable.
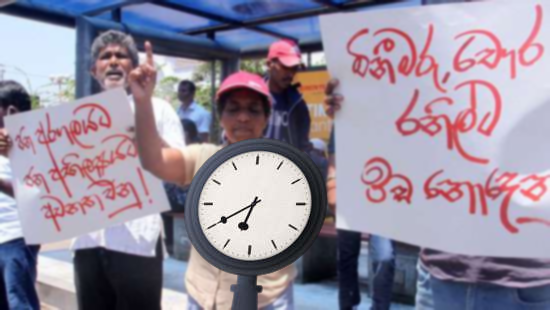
6.40
